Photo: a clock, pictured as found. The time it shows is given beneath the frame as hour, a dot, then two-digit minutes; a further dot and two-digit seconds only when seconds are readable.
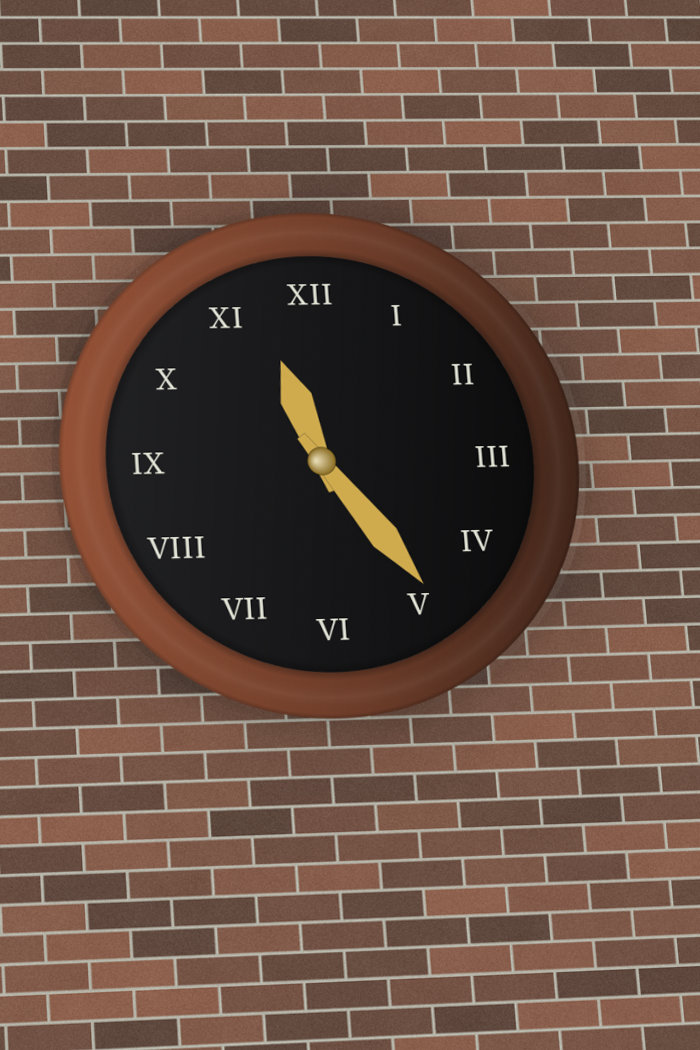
11.24
